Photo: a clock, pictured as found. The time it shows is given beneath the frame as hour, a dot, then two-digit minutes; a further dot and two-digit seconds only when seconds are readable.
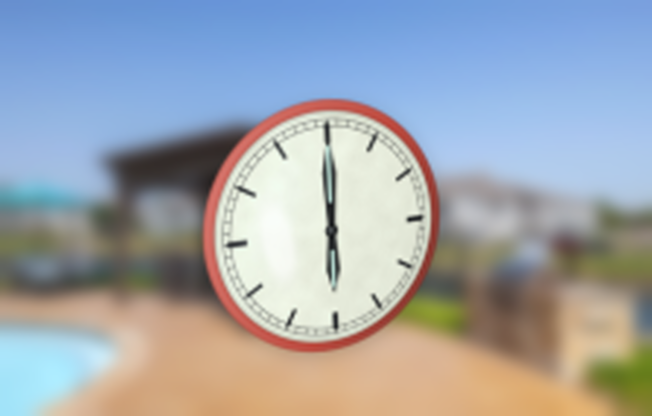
6.00
